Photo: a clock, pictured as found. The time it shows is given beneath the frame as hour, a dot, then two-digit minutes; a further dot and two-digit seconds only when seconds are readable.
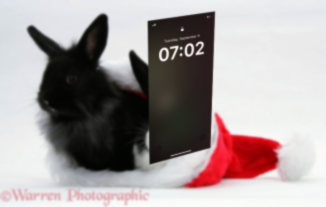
7.02
